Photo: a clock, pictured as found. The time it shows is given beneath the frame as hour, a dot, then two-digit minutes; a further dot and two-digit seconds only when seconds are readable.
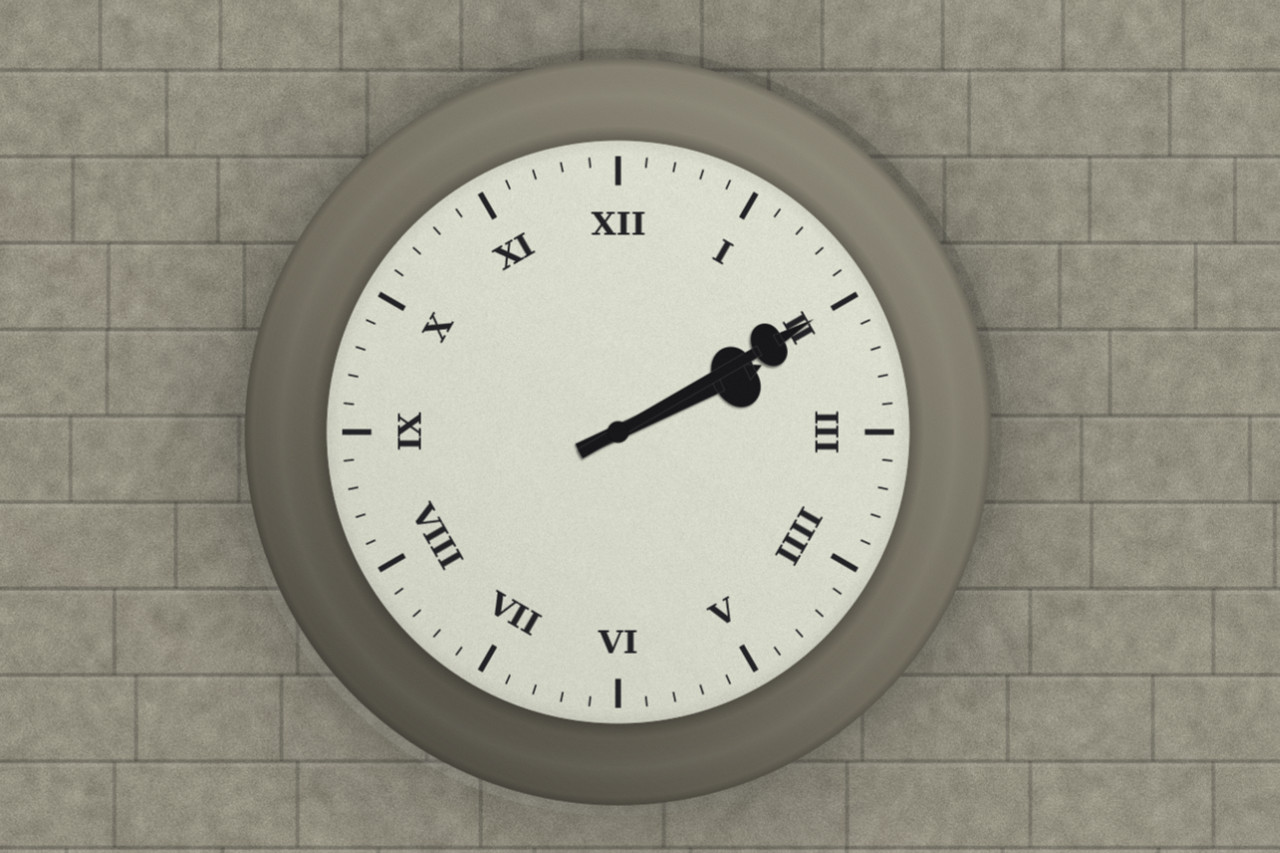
2.10
